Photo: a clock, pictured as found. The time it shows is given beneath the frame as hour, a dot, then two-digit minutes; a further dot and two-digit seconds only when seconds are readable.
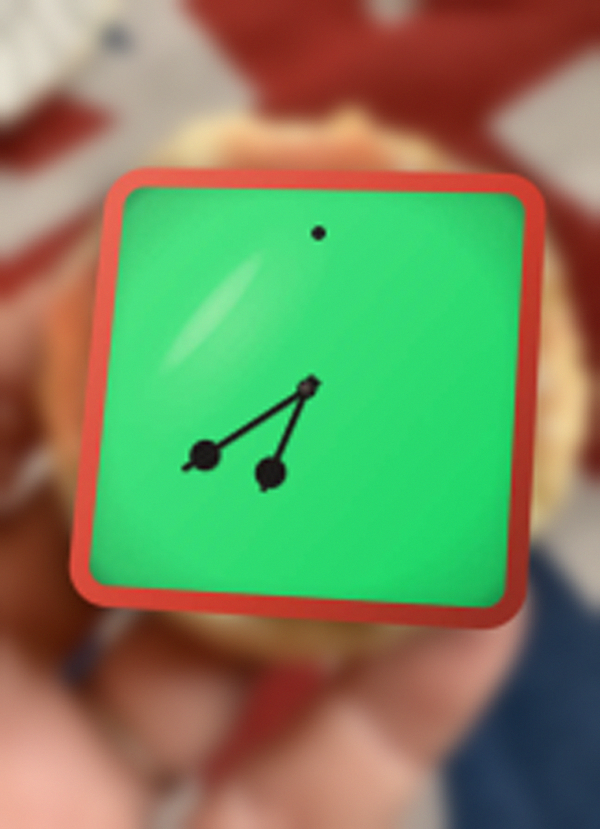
6.39
